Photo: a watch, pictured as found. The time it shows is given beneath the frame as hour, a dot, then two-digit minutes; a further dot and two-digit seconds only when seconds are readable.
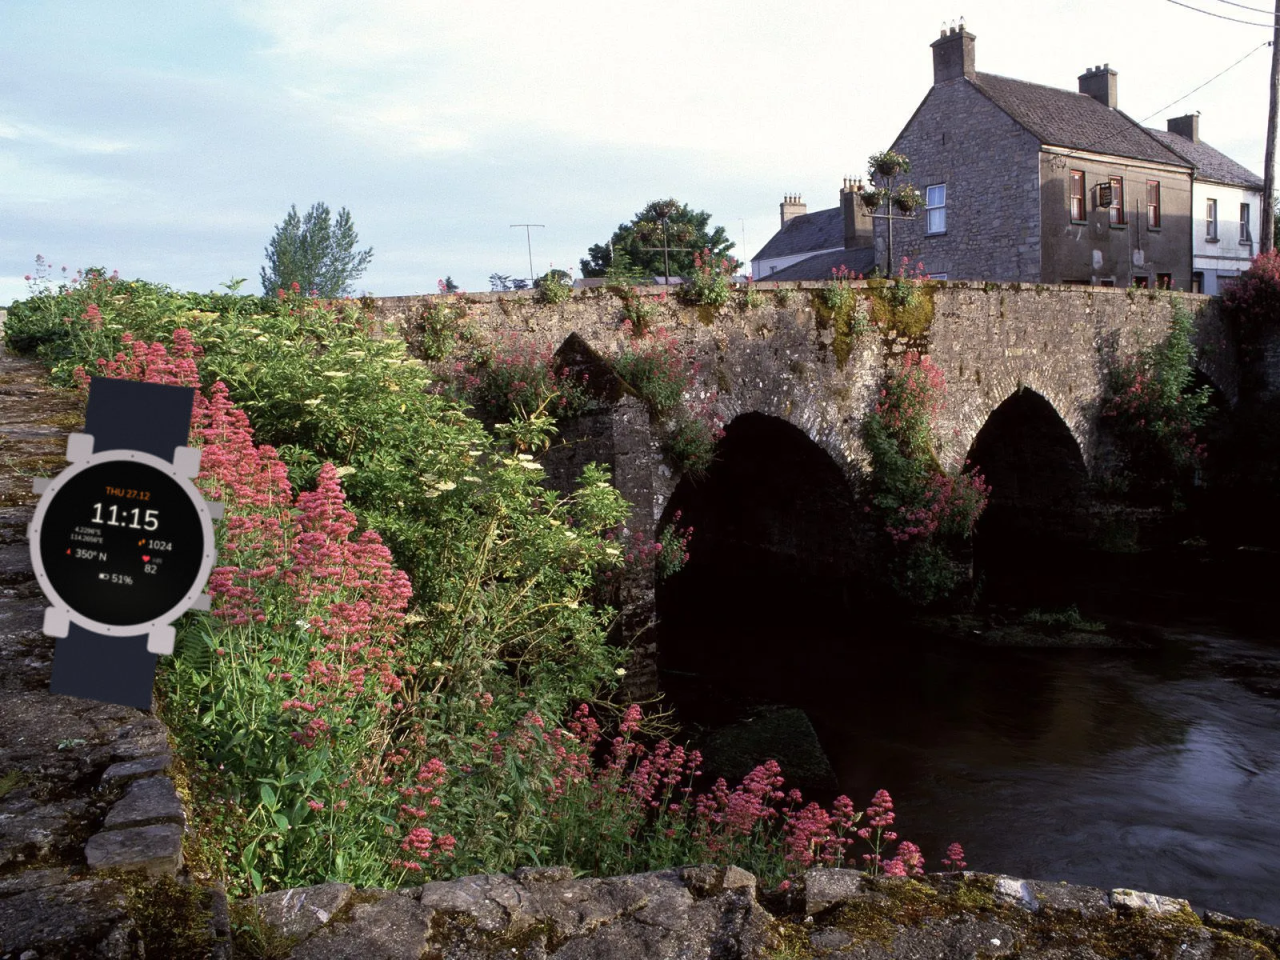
11.15
